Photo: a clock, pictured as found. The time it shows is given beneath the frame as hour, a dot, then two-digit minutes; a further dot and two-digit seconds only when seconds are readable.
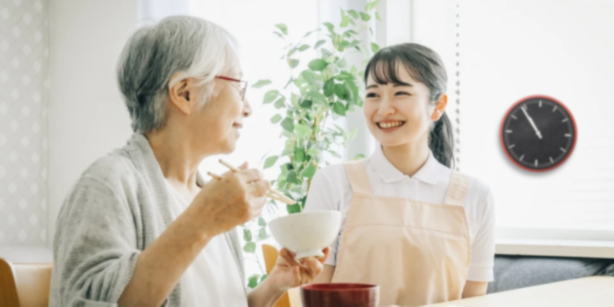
10.54
